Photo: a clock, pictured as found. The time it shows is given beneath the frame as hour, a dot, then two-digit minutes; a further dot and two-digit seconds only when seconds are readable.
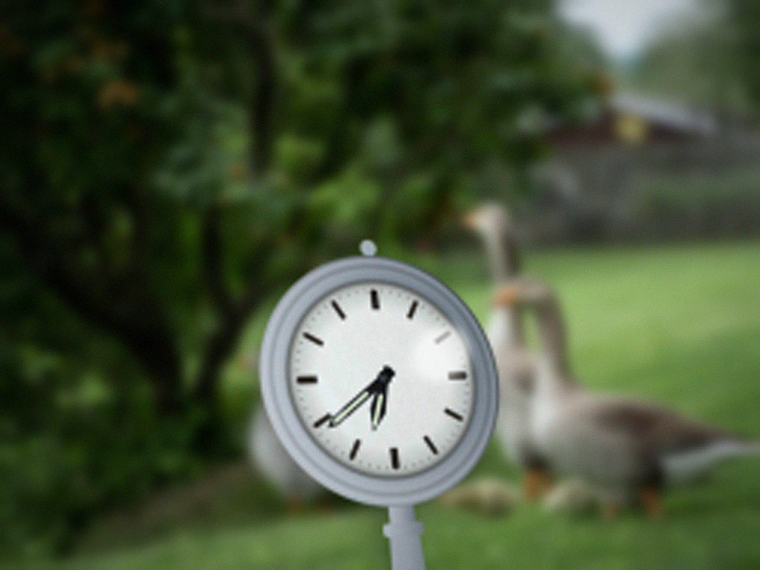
6.39
